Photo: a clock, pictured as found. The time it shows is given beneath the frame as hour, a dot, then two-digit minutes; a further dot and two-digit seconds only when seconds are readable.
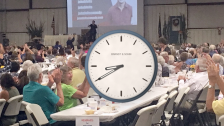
8.40
